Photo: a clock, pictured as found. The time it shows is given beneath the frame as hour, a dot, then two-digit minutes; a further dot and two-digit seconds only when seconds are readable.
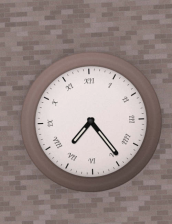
7.24
